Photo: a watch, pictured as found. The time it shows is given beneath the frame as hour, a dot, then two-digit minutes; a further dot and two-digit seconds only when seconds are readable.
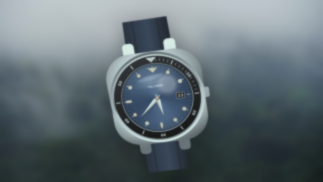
5.38
